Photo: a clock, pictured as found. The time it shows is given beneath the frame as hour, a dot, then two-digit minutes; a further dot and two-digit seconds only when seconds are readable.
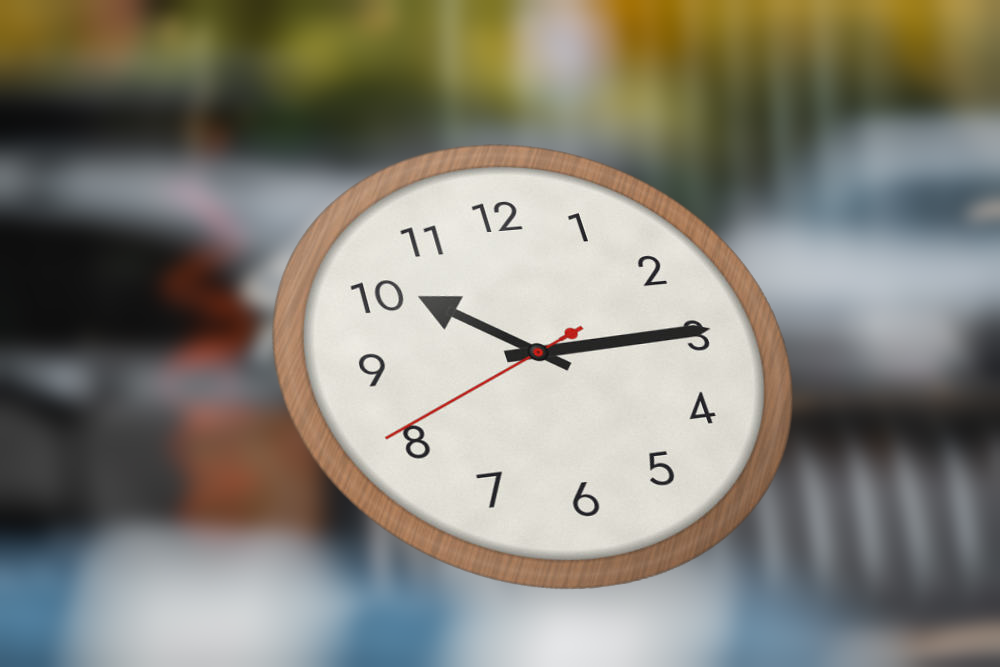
10.14.41
